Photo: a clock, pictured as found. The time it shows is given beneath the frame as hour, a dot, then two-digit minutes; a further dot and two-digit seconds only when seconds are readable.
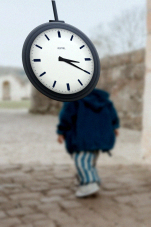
3.20
